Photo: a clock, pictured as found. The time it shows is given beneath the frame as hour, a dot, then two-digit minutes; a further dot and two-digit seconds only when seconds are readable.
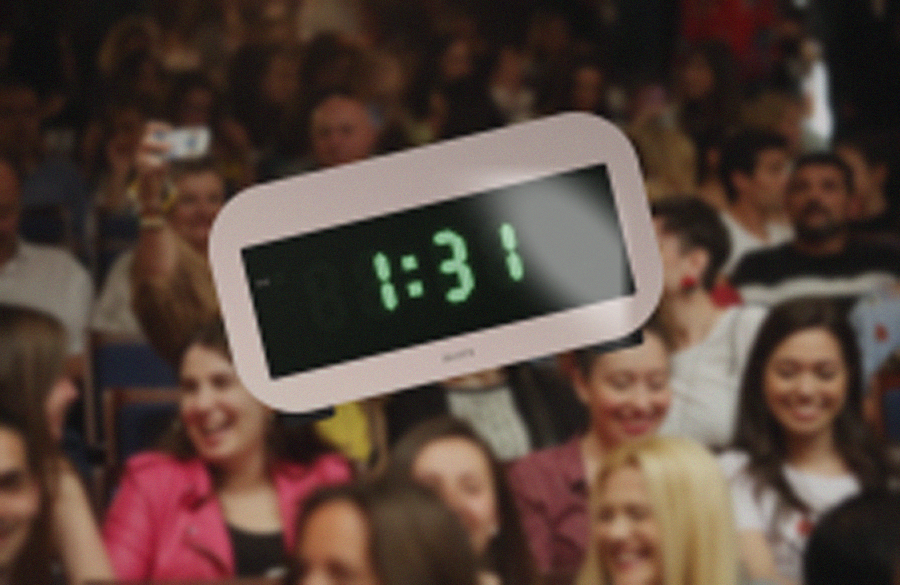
1.31
